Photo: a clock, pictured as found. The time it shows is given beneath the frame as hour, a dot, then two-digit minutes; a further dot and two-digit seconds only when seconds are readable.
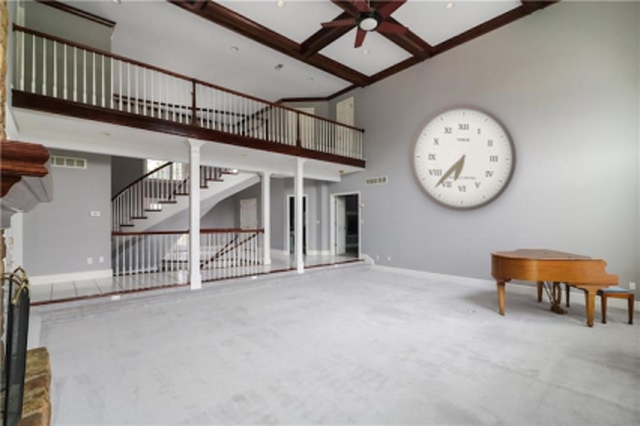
6.37
